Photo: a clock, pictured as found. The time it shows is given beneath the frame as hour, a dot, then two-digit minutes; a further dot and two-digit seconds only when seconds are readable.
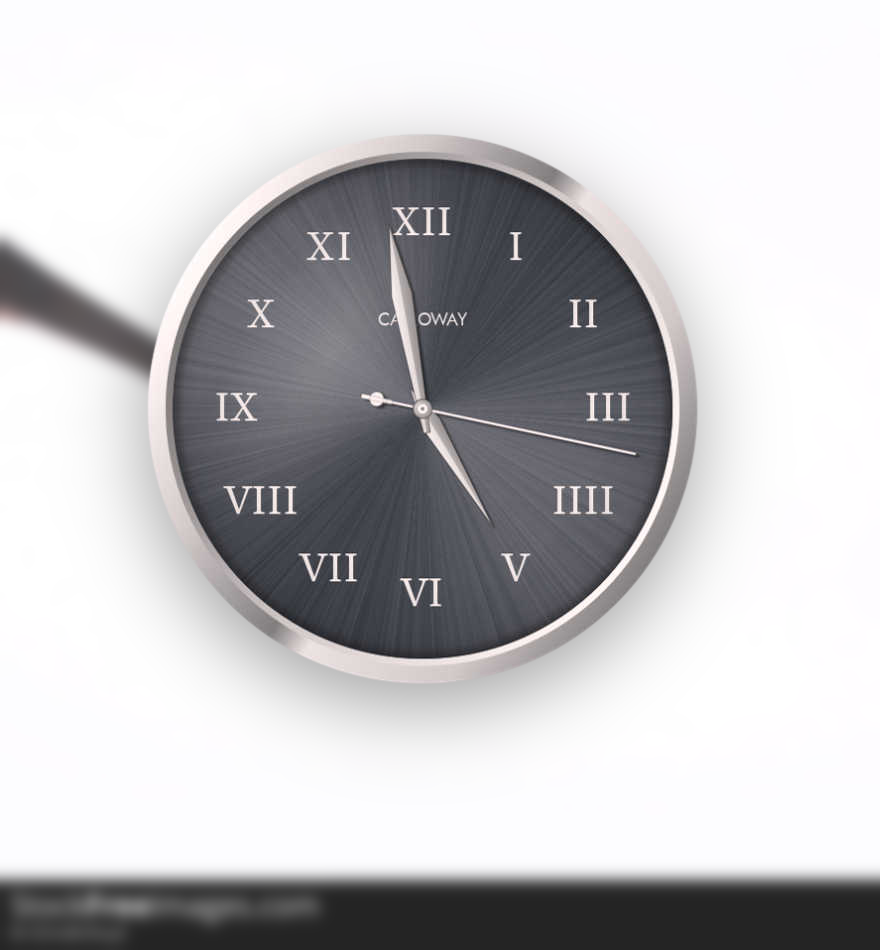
4.58.17
